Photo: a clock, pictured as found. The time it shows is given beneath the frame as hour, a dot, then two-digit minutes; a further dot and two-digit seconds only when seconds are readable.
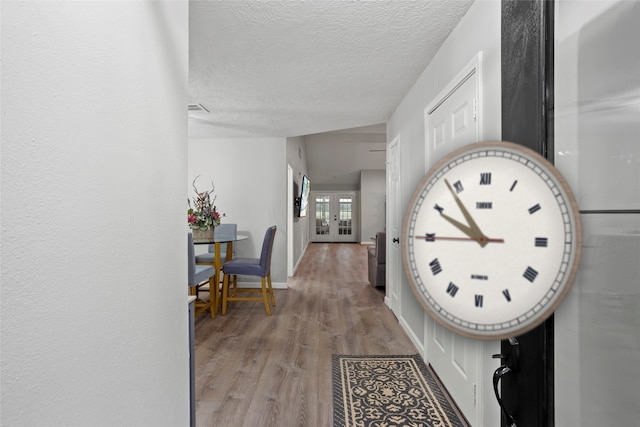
9.53.45
